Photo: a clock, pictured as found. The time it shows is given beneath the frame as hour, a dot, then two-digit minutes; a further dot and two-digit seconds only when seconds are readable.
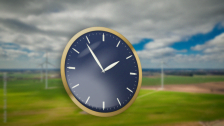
1.54
